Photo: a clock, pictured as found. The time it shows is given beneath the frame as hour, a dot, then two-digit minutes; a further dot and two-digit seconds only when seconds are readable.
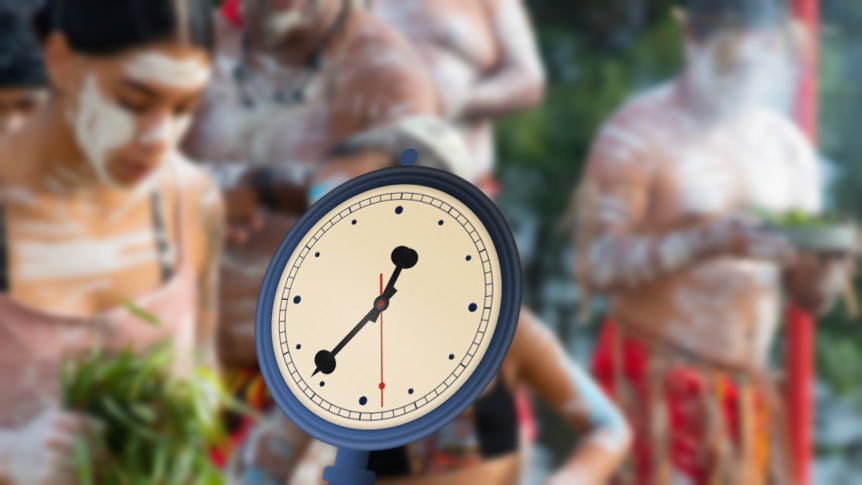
12.36.28
